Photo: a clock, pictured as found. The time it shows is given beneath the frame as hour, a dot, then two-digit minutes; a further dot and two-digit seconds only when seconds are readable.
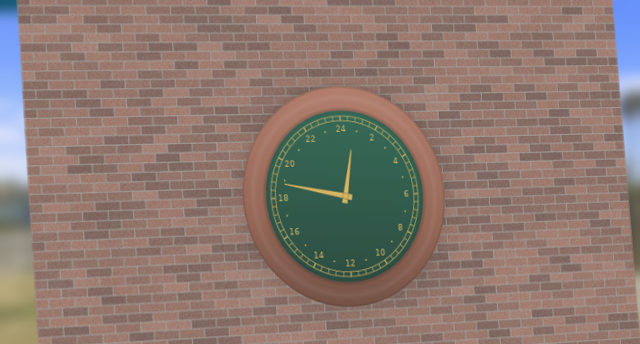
0.47
